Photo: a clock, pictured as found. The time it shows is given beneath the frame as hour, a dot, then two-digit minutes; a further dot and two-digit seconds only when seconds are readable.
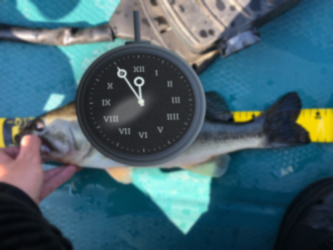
11.55
